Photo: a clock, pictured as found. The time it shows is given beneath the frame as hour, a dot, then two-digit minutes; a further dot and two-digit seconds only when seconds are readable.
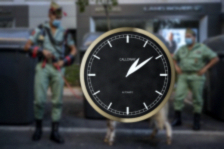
1.09
